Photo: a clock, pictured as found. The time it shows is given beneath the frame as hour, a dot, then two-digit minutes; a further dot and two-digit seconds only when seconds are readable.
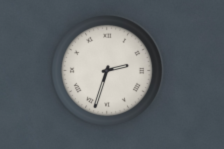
2.33
